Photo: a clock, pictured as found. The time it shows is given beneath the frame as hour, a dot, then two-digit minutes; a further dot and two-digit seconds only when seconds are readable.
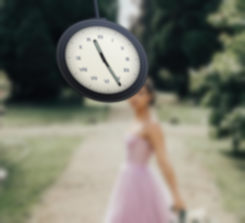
11.26
